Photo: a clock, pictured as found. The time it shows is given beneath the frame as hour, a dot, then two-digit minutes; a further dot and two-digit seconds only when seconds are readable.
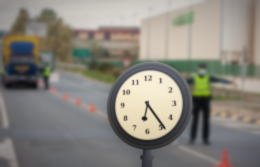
6.24
